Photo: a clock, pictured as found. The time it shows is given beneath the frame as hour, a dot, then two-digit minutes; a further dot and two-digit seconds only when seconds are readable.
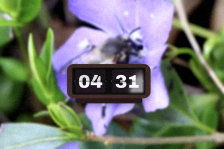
4.31
